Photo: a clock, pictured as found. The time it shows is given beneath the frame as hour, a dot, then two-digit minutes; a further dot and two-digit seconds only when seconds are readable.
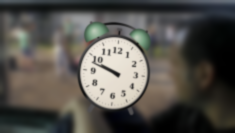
9.48
